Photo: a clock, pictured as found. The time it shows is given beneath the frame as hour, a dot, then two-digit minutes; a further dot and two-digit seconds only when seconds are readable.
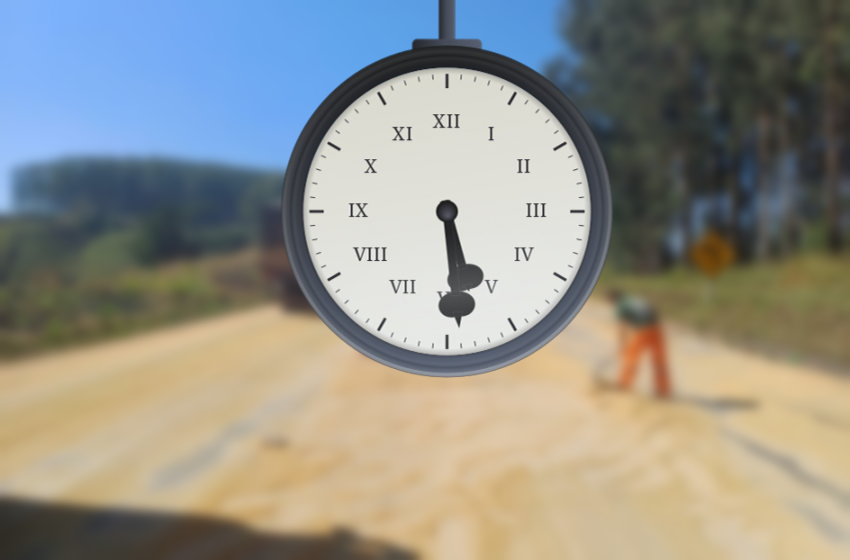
5.29
